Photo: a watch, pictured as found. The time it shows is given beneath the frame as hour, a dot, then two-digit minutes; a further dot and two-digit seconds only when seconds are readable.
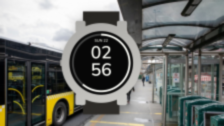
2.56
